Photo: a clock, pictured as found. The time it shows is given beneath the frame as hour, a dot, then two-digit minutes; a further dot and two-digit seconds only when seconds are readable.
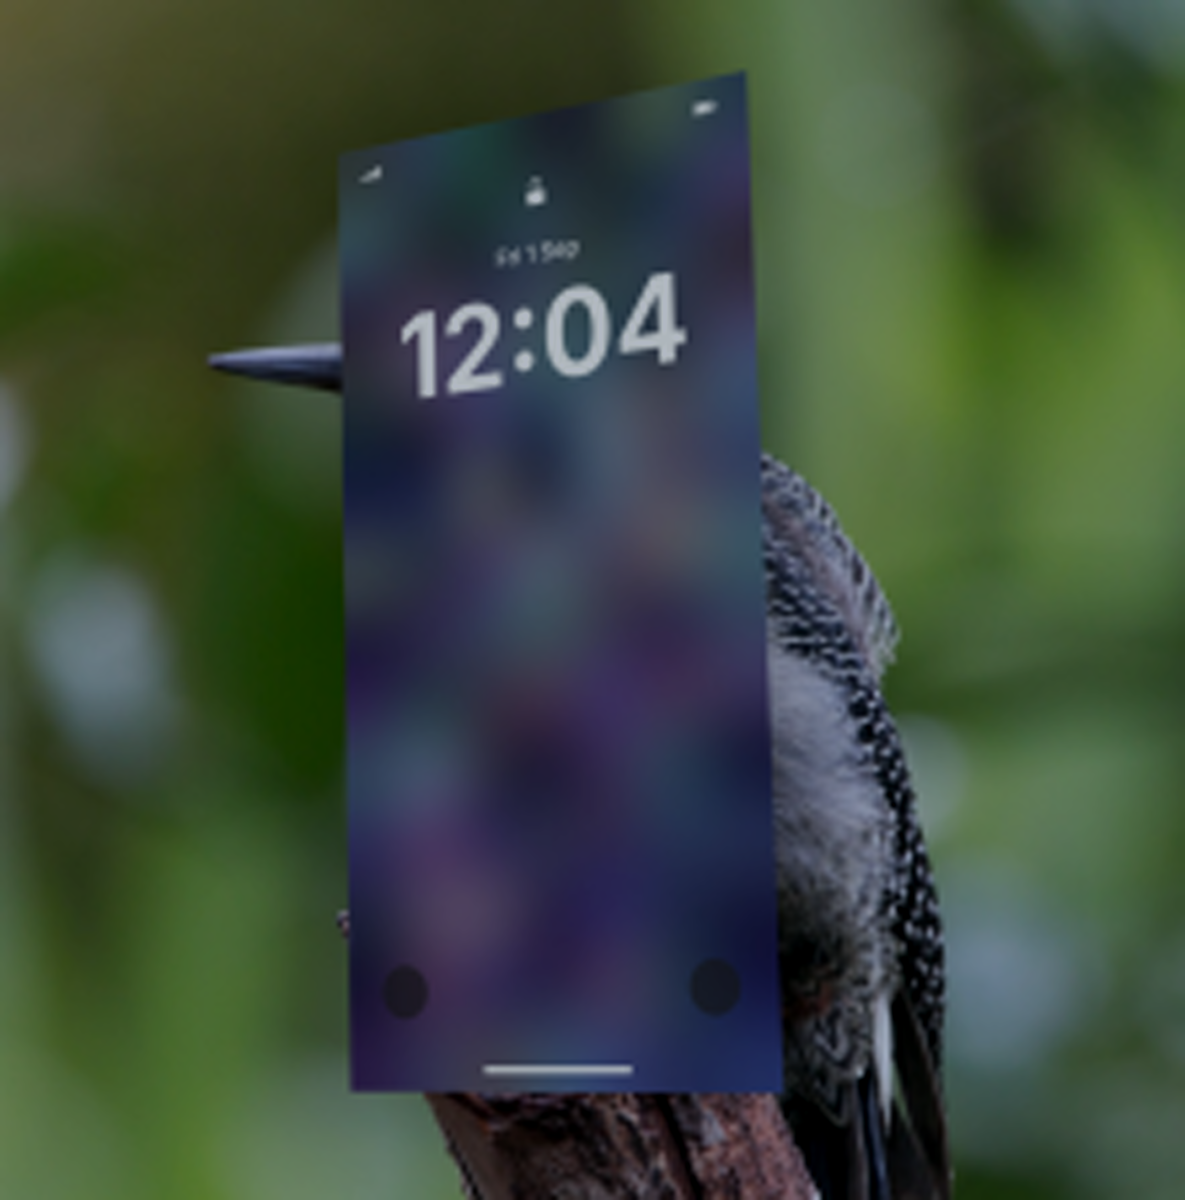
12.04
